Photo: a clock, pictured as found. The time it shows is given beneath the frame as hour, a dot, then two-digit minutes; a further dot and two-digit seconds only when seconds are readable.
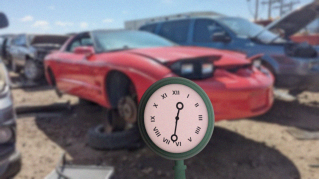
12.32
